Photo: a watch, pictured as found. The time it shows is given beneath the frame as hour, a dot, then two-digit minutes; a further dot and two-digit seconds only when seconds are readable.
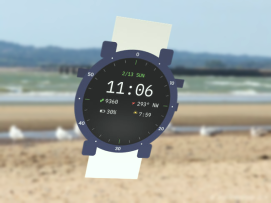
11.06
